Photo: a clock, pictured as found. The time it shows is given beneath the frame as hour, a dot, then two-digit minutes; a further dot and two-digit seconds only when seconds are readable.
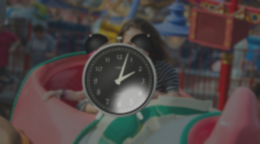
2.03
